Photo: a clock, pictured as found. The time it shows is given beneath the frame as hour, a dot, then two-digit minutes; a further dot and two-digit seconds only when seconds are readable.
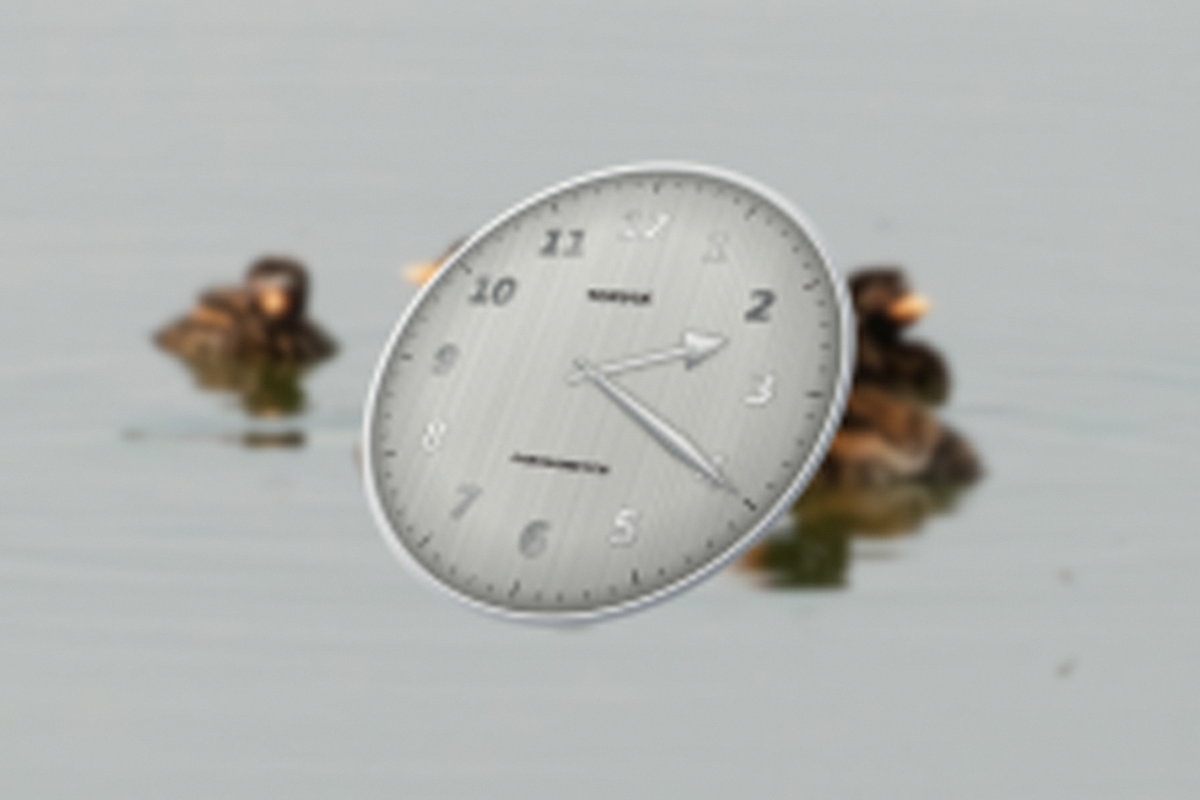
2.20
